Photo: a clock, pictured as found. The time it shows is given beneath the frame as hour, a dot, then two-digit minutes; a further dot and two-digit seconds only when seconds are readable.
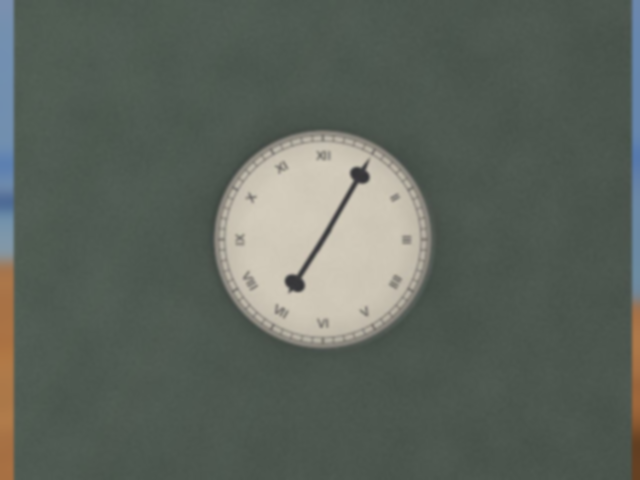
7.05
